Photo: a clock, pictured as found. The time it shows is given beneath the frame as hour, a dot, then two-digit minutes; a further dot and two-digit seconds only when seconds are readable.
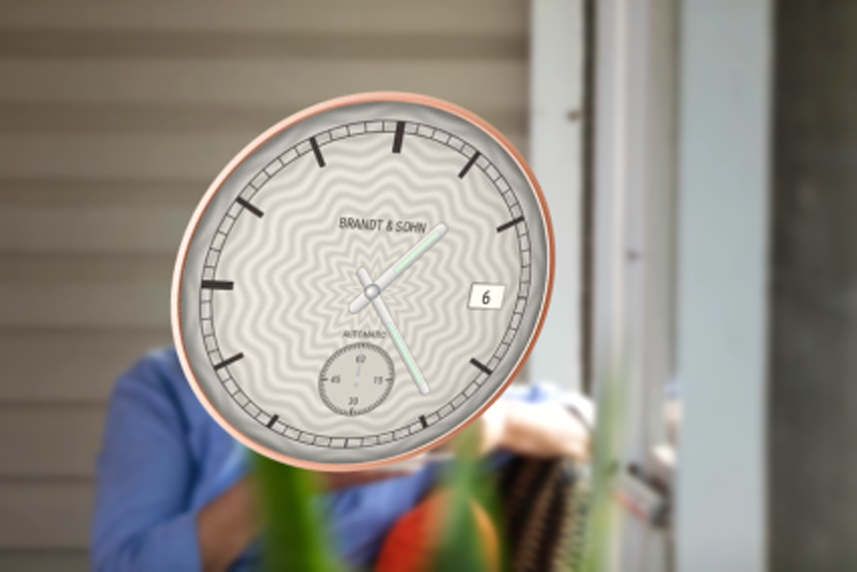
1.24
